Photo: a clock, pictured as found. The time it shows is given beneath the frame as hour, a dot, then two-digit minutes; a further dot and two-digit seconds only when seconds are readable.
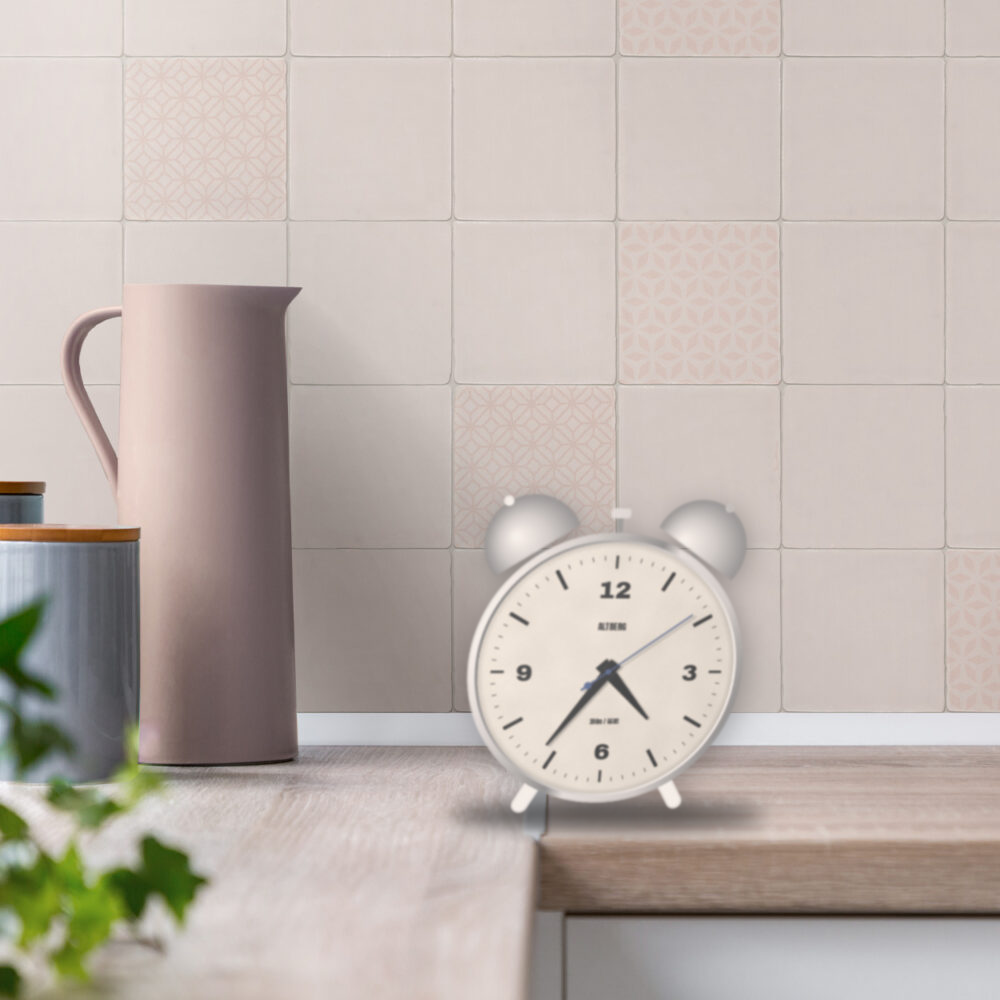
4.36.09
